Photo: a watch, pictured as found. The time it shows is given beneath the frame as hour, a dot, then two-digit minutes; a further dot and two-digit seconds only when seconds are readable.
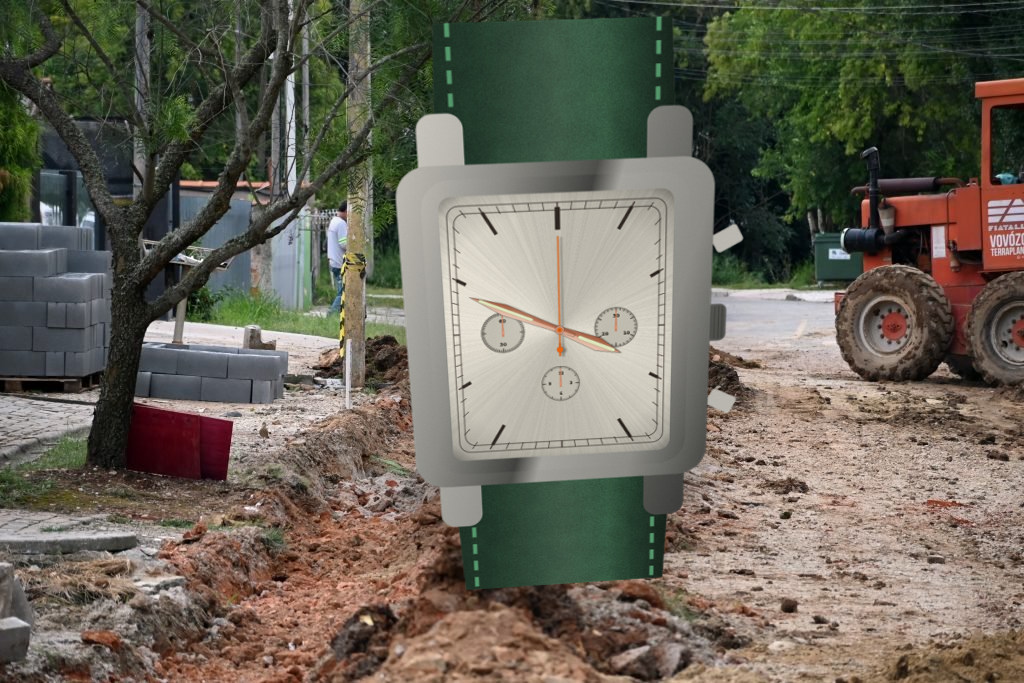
3.49
